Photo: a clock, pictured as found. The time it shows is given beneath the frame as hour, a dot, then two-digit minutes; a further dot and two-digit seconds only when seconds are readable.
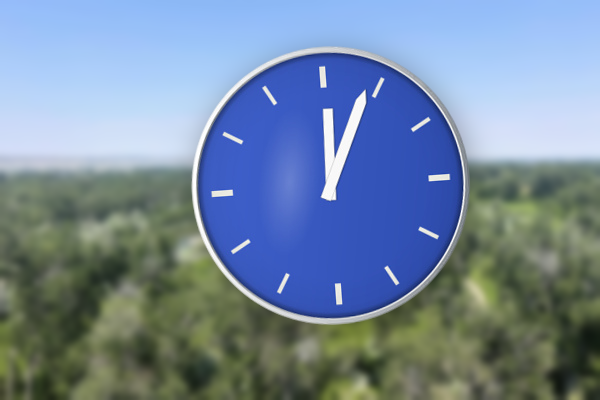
12.04
